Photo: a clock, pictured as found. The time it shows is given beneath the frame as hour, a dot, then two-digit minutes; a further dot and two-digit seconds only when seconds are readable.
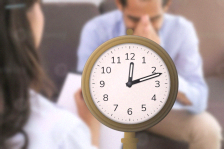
12.12
